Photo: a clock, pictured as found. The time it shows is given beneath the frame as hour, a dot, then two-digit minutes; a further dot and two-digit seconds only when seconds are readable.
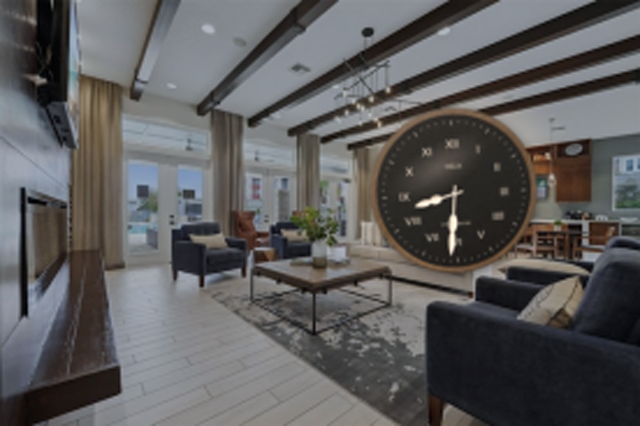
8.31
